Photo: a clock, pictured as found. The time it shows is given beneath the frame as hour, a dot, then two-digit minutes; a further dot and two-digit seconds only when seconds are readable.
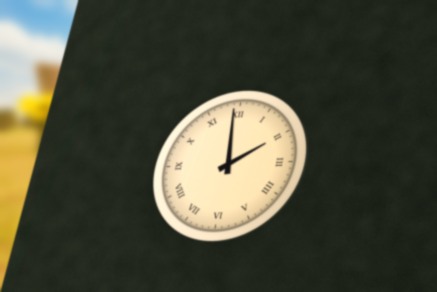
1.59
